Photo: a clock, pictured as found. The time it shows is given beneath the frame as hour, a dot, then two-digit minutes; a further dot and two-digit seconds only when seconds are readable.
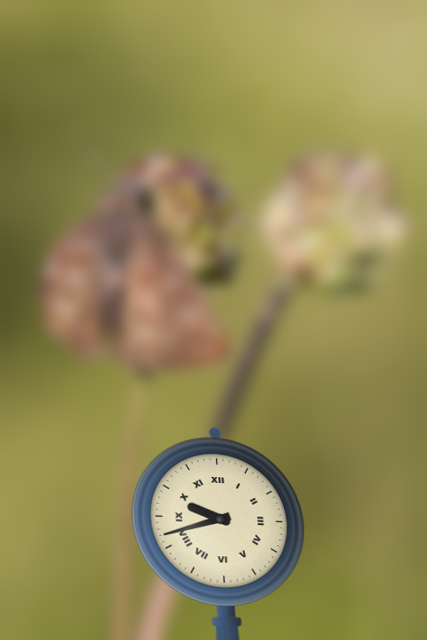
9.42
